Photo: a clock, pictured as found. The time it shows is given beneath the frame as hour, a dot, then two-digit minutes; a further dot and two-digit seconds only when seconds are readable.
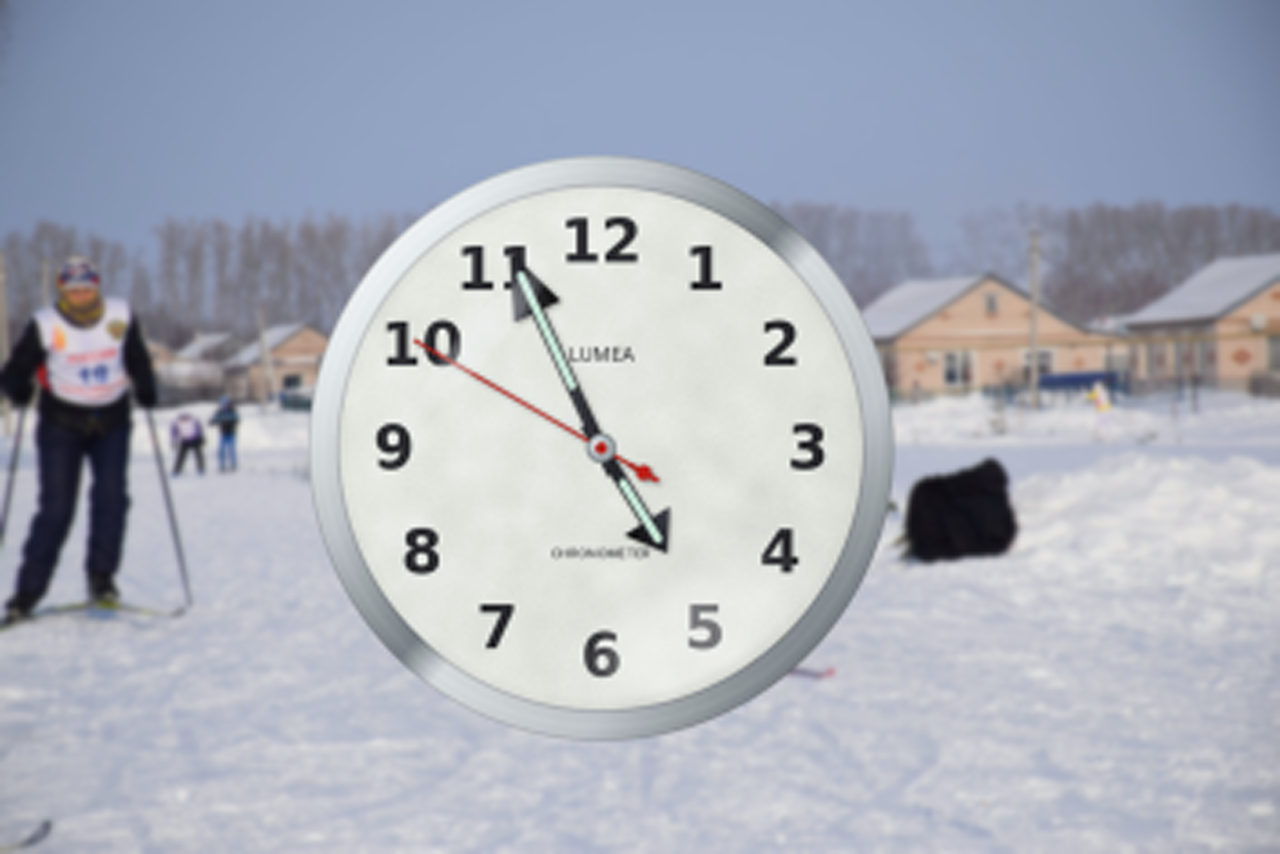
4.55.50
